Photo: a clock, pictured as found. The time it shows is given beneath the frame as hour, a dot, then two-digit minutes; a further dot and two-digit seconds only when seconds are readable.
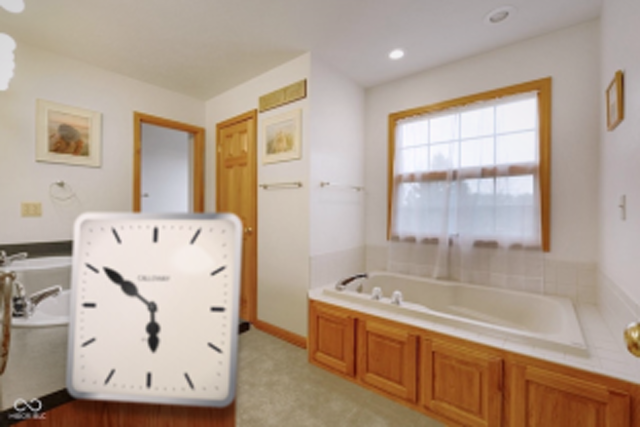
5.51
